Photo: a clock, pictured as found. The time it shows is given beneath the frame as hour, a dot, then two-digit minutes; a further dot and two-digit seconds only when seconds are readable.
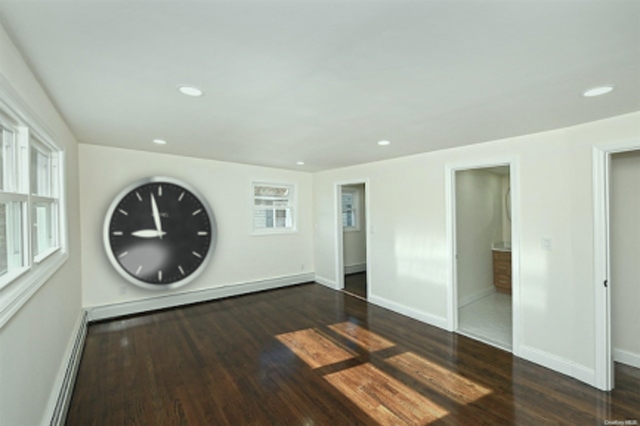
8.58
